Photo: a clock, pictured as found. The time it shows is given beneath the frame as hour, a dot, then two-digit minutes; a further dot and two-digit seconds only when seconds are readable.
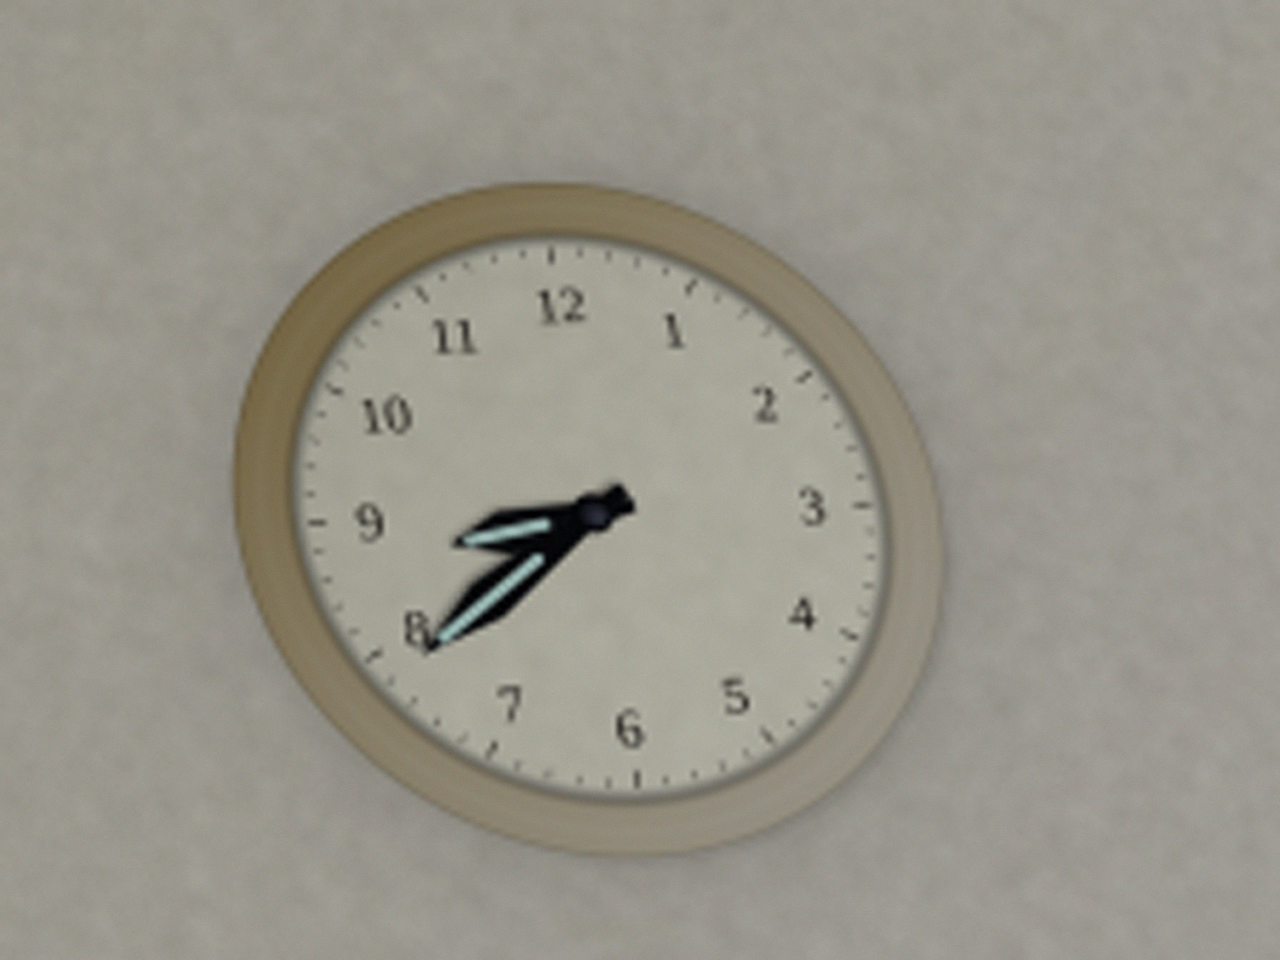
8.39
